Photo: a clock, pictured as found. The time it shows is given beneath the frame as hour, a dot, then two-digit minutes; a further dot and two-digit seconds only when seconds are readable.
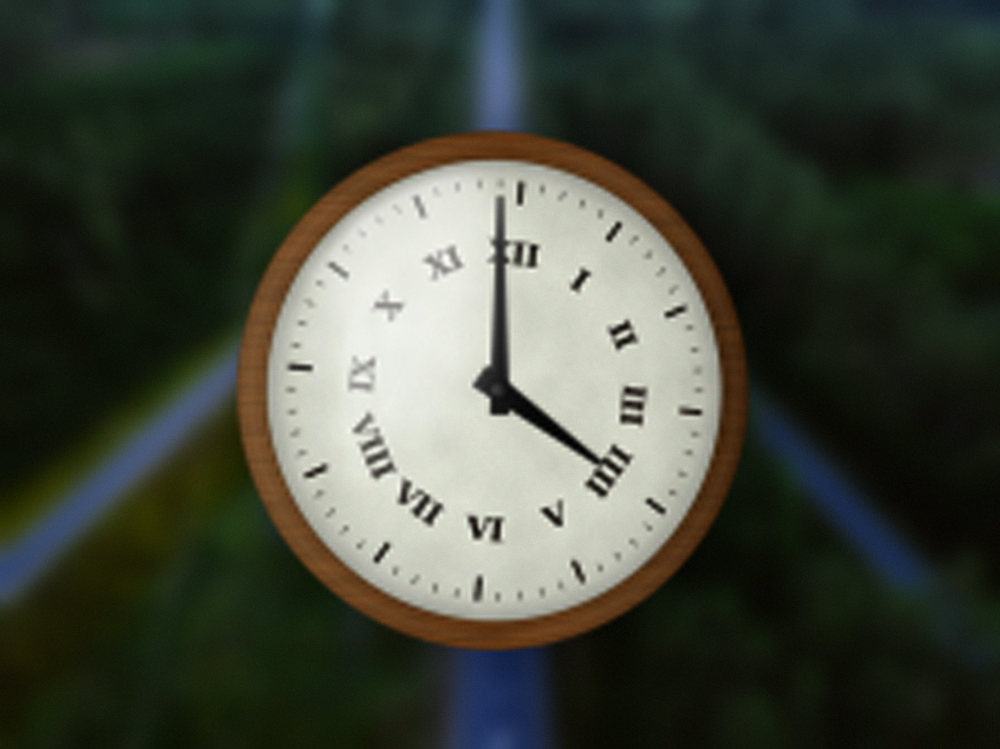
3.59
